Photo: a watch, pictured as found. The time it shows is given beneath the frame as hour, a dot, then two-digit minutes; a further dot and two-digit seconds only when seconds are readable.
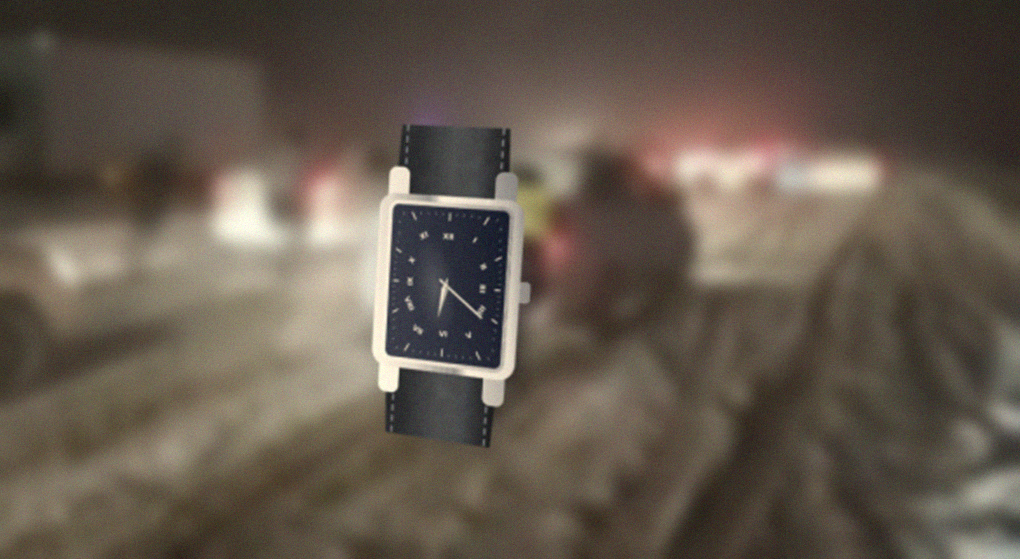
6.21
